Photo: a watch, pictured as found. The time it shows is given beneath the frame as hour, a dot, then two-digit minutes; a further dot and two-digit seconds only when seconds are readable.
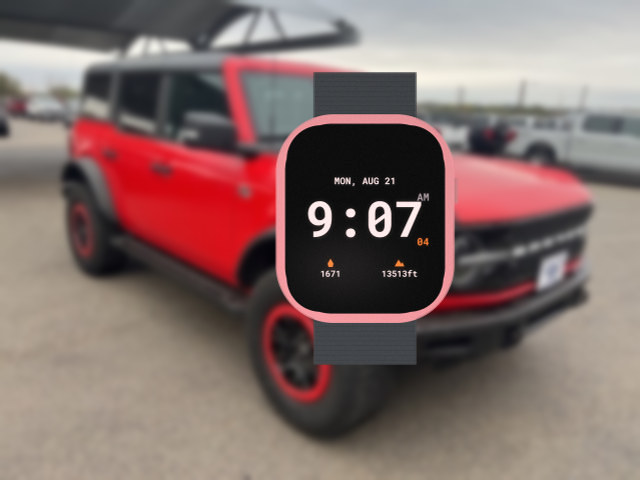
9.07.04
